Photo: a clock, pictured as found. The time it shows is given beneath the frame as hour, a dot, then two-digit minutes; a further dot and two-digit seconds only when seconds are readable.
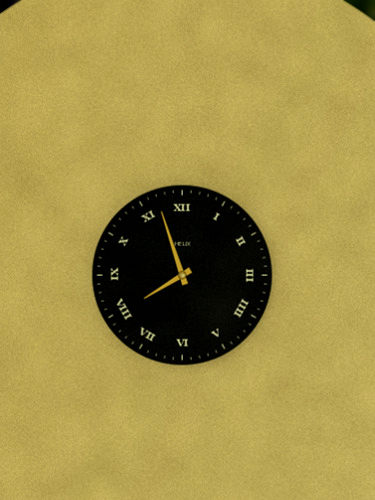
7.57
